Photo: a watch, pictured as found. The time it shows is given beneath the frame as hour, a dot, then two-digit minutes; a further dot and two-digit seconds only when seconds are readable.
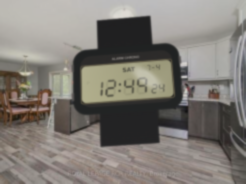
12.49
